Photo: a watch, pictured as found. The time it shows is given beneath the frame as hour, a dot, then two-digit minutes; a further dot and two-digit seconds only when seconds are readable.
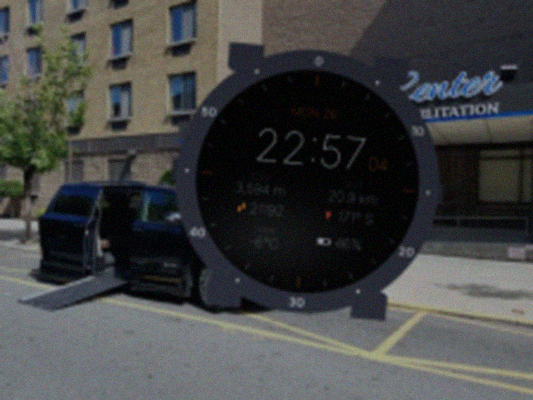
22.57
